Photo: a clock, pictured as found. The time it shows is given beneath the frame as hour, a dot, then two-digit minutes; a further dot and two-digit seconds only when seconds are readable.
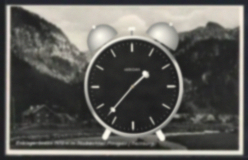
1.37
